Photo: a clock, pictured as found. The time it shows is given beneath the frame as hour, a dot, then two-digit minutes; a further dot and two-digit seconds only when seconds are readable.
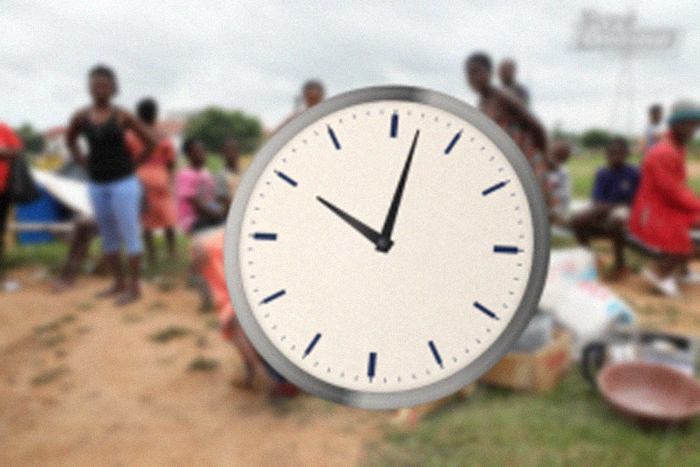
10.02
